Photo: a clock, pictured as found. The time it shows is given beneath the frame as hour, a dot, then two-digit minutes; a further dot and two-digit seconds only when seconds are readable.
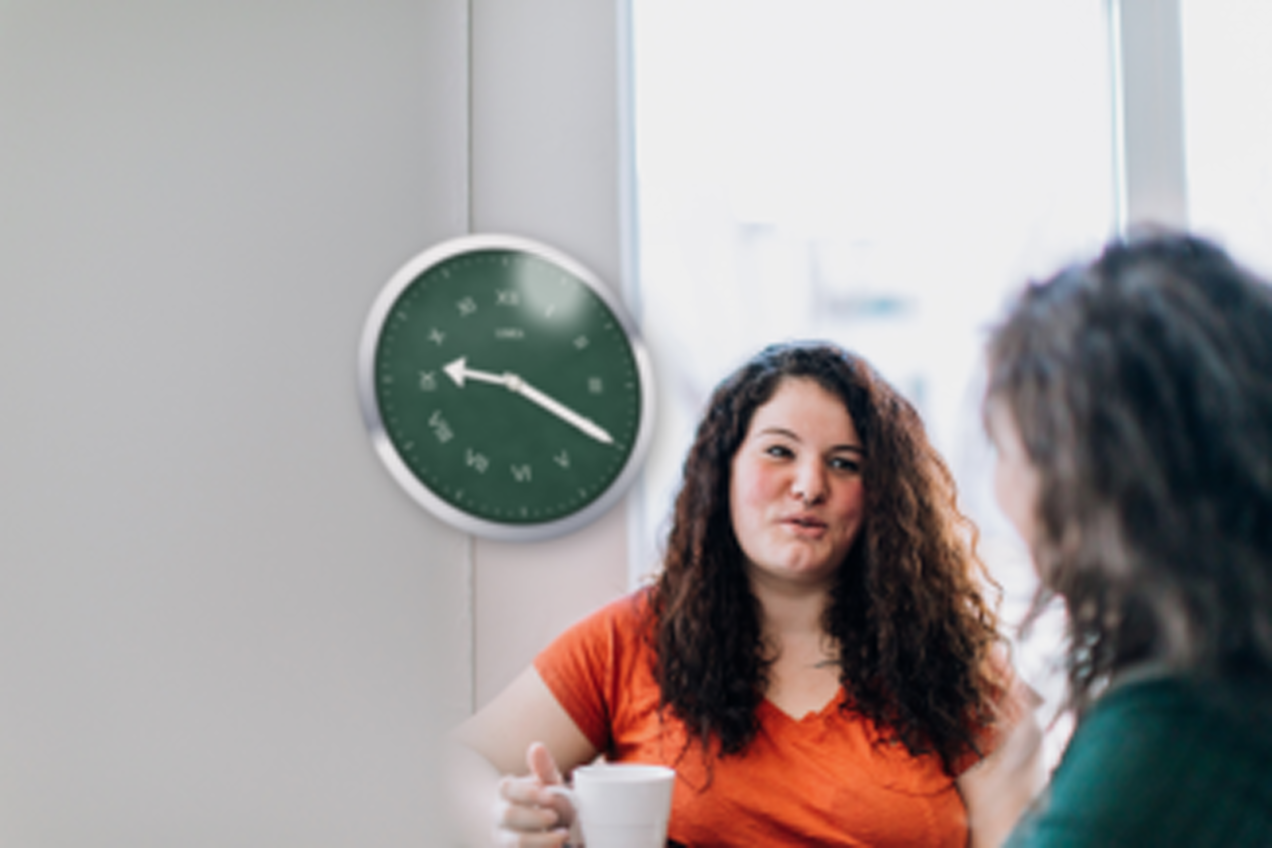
9.20
